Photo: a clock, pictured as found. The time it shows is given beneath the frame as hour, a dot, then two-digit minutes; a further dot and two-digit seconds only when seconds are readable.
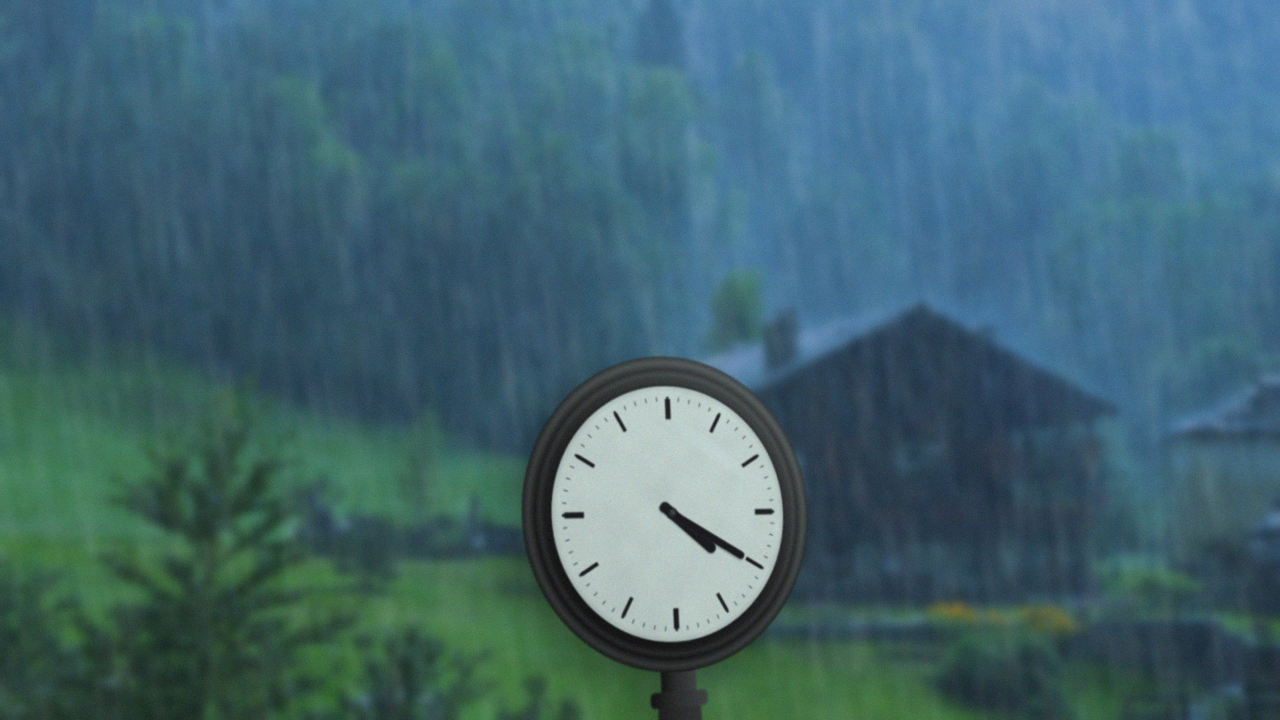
4.20
